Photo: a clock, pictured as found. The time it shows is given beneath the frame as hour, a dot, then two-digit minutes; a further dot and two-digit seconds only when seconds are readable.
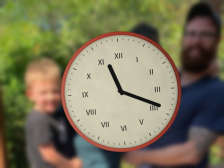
11.19
